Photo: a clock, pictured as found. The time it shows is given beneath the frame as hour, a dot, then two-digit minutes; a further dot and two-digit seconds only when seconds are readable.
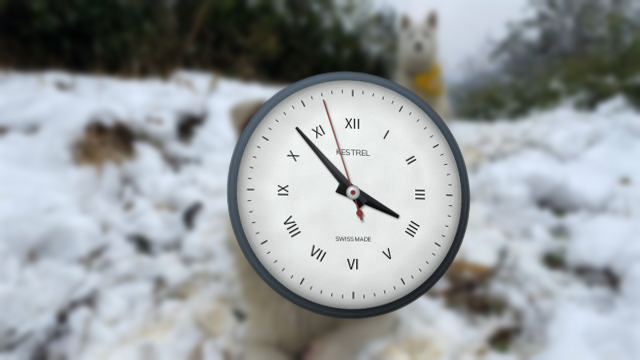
3.52.57
